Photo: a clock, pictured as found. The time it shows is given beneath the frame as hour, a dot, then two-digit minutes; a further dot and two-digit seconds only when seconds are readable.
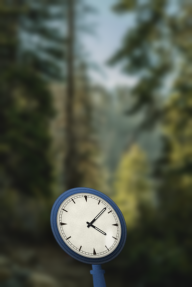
4.08
